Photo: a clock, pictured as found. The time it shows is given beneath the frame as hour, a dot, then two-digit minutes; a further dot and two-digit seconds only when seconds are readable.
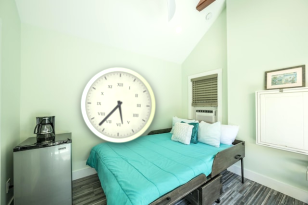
5.37
